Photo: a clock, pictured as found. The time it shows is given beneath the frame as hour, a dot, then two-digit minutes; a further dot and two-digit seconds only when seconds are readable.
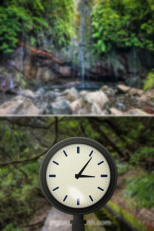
3.06
